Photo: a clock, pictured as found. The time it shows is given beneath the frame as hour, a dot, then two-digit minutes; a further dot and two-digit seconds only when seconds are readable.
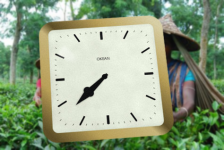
7.38
